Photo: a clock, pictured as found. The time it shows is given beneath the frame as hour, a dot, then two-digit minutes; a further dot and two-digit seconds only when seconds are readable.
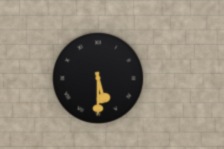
5.30
